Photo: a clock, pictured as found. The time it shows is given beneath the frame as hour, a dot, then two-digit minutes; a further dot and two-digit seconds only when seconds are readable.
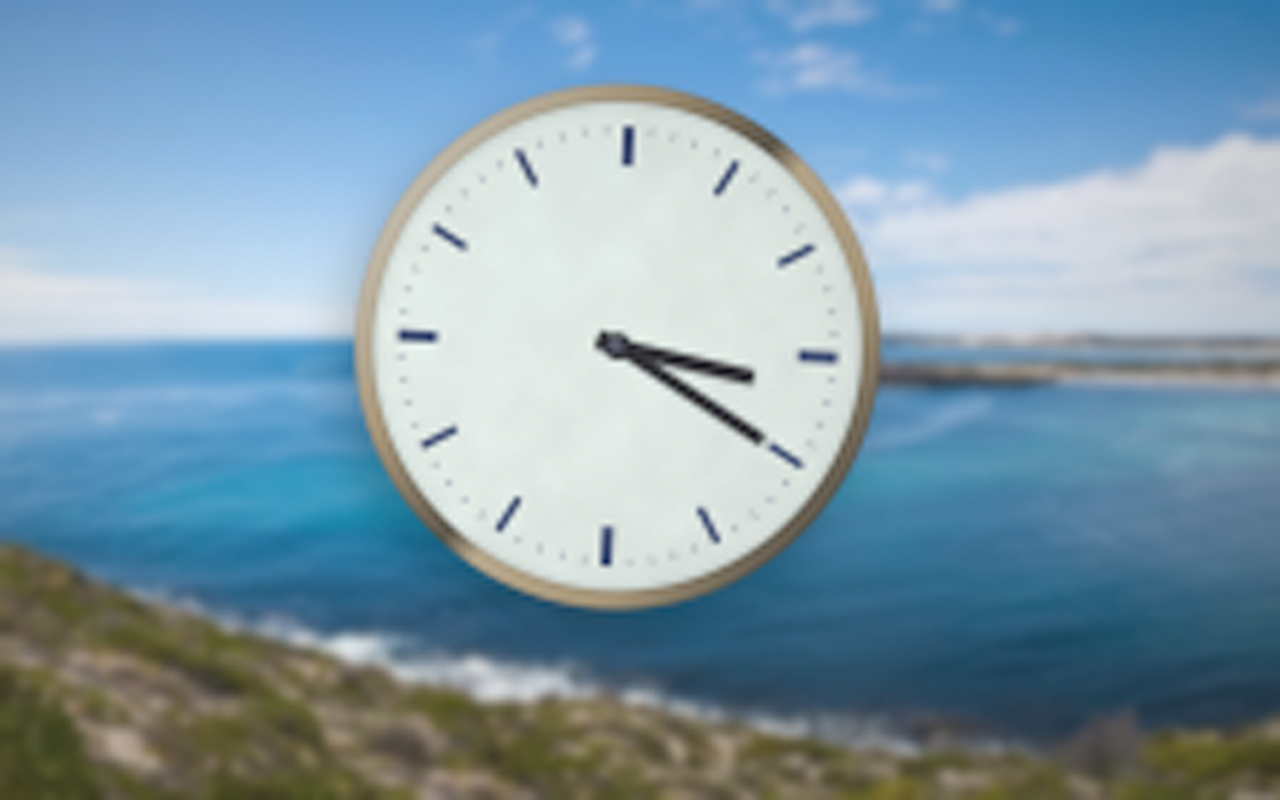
3.20
